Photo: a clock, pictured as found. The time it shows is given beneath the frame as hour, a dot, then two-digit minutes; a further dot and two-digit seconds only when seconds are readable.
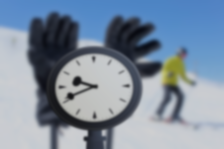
9.41
